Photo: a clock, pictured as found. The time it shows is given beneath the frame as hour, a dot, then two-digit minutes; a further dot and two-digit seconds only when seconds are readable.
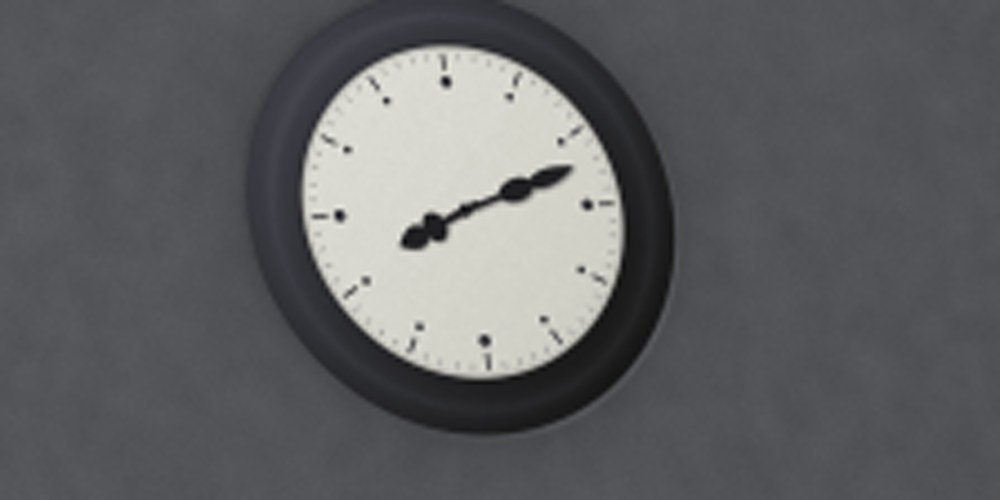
8.12
